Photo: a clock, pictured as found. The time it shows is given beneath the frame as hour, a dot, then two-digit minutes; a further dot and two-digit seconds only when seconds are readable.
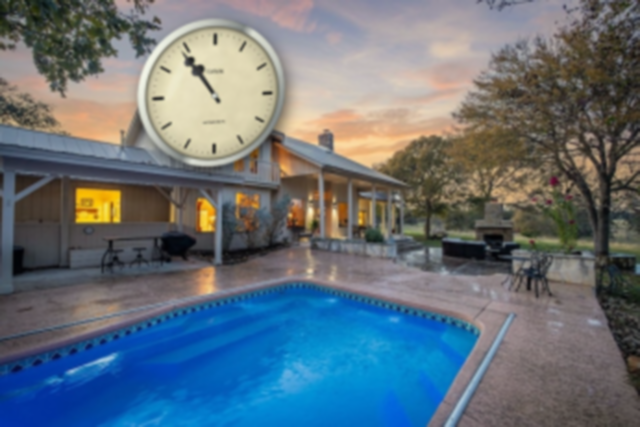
10.54
